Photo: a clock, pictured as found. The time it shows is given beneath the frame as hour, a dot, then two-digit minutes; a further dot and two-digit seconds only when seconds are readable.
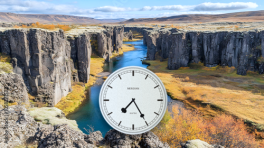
7.25
